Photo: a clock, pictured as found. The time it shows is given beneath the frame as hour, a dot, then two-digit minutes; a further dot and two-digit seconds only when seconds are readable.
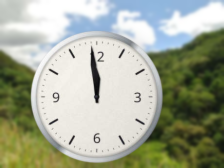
11.59
